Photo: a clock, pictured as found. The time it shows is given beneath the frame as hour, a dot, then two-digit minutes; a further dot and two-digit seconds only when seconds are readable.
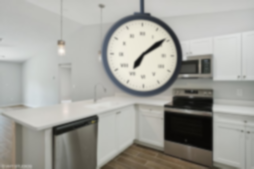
7.09
